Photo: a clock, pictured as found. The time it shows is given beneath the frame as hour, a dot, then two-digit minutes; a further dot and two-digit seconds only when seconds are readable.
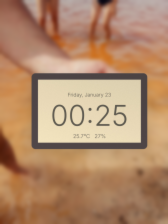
0.25
